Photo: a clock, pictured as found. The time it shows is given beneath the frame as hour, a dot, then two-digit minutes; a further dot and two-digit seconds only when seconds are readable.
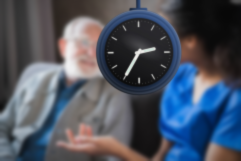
2.35
